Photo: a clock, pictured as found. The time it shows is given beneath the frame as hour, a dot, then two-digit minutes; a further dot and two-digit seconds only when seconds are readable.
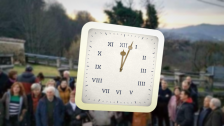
12.03
